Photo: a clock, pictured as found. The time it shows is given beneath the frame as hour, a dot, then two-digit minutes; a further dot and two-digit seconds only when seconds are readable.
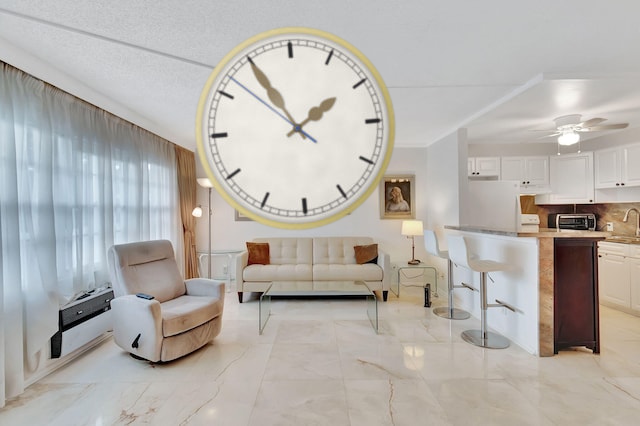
1.54.52
